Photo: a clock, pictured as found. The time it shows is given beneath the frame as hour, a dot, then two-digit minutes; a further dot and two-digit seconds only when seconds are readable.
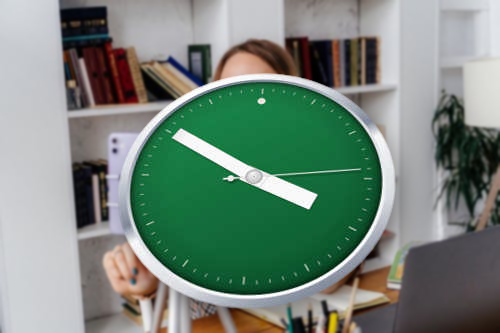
3.50.14
